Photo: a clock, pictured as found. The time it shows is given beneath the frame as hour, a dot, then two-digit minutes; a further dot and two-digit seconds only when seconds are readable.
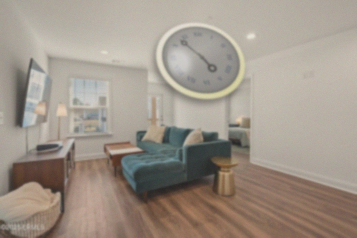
4.53
